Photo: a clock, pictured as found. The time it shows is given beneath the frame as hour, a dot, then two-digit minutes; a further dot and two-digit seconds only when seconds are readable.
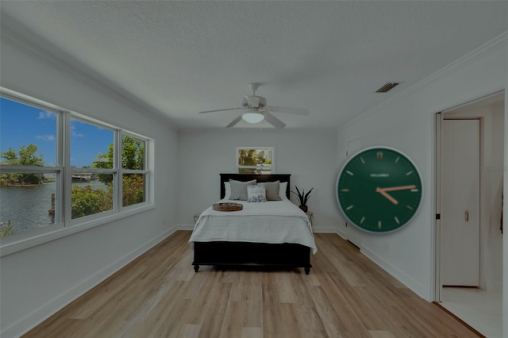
4.14
